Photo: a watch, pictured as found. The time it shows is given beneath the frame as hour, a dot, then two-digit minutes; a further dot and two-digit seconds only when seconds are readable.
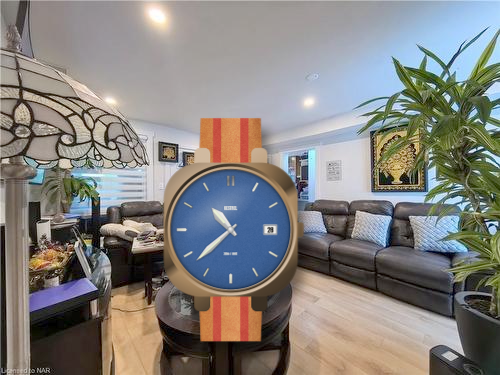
10.38
